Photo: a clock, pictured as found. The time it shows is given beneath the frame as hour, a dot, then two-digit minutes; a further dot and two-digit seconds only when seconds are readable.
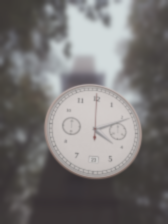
4.11
